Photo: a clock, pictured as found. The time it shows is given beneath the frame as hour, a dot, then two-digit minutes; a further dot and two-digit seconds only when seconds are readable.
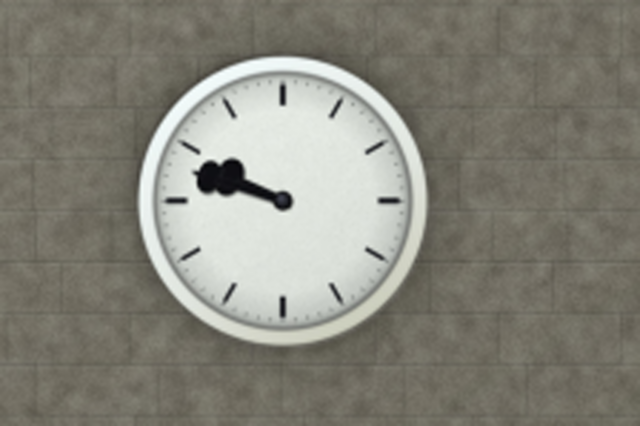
9.48
